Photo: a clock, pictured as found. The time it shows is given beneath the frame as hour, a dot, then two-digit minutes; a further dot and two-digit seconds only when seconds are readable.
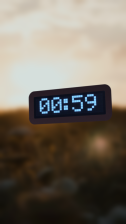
0.59
